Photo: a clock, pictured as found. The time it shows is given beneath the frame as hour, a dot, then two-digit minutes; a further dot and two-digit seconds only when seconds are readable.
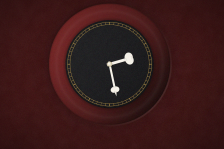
2.28
